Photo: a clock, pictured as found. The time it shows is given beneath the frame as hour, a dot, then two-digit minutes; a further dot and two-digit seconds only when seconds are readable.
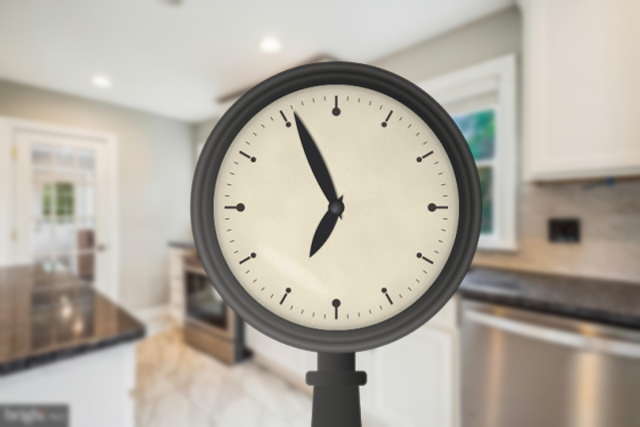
6.56
